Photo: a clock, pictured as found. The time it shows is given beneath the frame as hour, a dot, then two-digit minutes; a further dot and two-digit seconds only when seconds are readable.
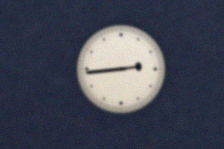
2.44
